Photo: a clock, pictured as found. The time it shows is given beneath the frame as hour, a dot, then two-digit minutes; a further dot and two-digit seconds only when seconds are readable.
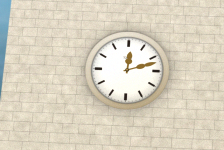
12.12
